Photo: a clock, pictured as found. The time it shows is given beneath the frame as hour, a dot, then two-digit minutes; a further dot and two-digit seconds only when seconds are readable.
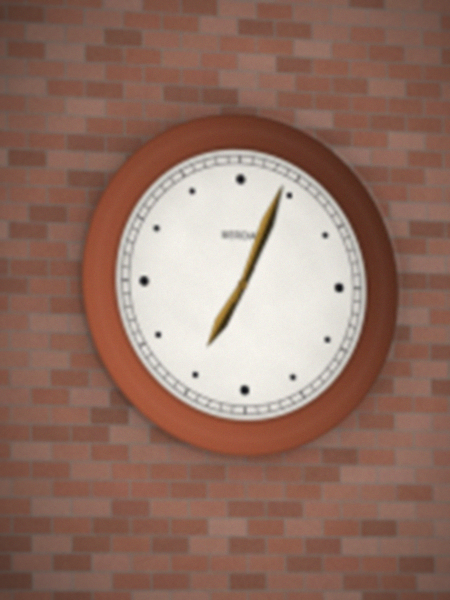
7.04
